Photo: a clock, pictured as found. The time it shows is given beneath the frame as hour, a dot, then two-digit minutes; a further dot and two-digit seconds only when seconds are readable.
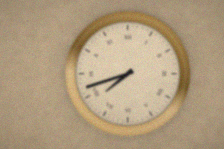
7.42
